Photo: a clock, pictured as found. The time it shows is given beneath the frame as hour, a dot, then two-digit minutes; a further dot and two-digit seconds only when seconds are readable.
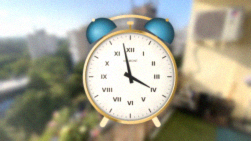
3.58
